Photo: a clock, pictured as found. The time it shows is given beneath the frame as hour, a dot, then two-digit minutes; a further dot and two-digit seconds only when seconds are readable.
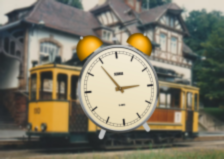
2.54
